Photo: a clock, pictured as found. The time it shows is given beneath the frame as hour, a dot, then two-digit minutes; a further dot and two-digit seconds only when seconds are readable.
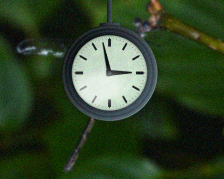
2.58
